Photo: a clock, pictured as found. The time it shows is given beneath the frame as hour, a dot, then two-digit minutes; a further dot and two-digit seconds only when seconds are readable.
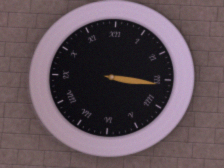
3.16
